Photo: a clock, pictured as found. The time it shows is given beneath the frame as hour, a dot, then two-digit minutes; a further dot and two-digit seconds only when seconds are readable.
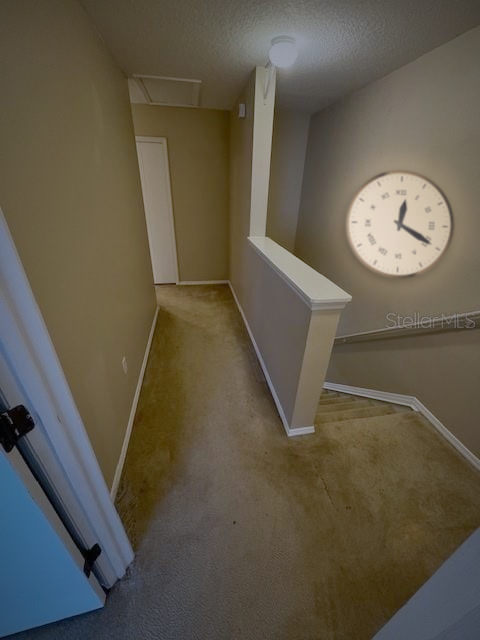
12.20
